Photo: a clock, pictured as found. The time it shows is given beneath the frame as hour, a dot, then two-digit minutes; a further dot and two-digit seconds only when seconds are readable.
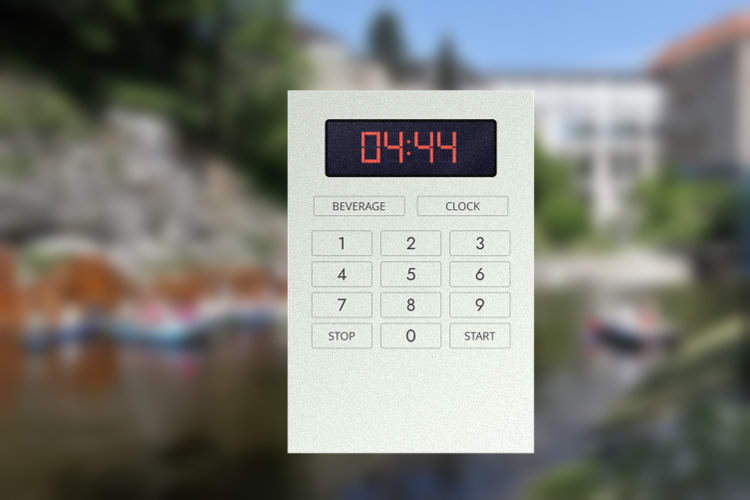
4.44
